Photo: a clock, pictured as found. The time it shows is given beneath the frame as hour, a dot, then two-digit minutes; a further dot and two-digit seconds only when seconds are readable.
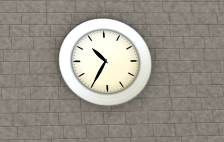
10.35
